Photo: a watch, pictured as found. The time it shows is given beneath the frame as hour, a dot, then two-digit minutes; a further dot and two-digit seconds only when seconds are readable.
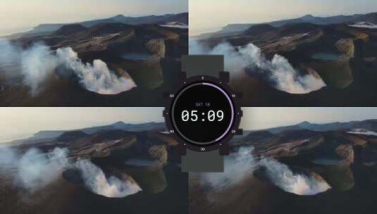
5.09
